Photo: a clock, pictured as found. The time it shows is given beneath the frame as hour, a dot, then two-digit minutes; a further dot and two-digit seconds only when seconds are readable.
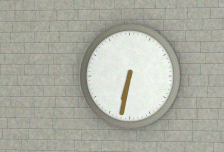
6.32
